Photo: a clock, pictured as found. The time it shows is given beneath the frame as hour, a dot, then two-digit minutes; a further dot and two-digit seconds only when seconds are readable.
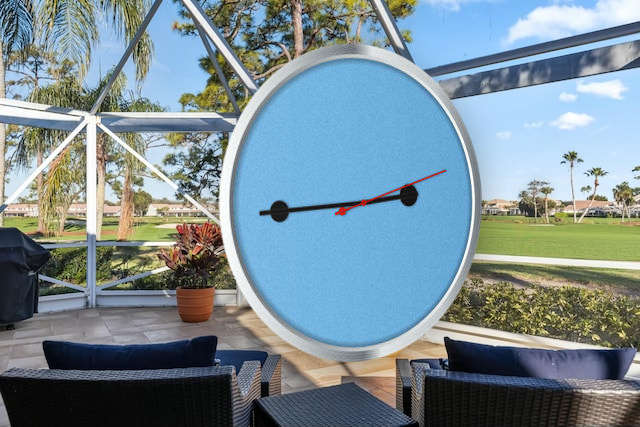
2.44.12
